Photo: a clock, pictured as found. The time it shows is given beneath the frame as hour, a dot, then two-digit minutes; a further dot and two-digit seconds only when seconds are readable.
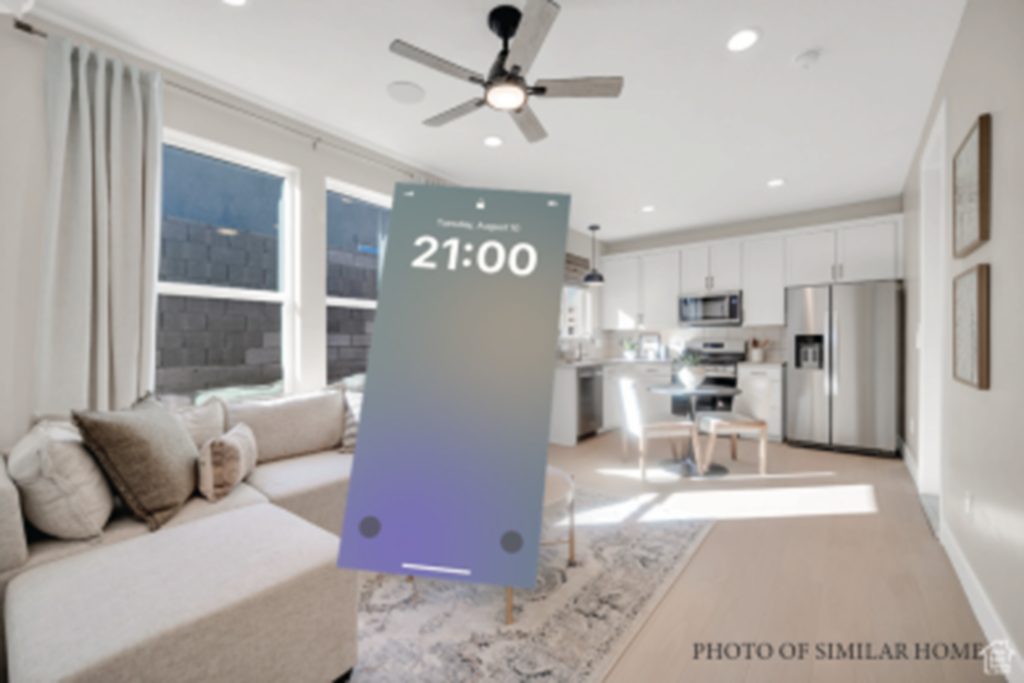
21.00
